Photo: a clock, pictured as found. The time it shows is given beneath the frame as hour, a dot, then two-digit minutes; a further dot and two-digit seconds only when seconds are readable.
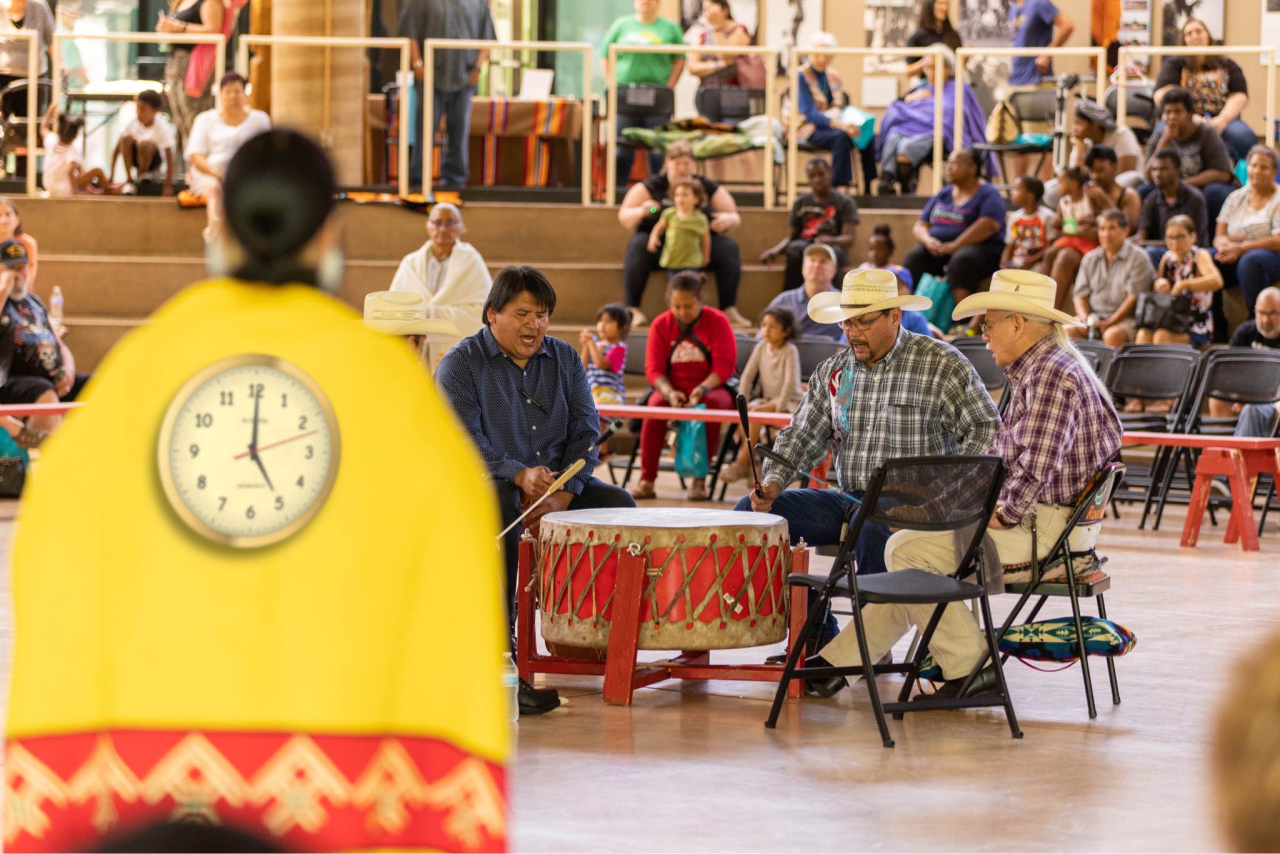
5.00.12
